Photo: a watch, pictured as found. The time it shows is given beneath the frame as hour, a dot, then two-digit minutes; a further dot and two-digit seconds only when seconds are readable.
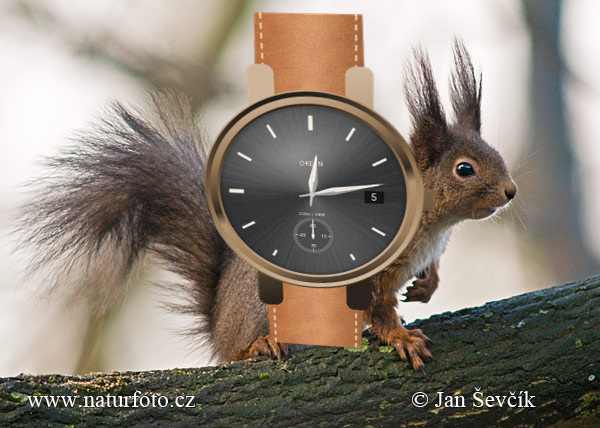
12.13
